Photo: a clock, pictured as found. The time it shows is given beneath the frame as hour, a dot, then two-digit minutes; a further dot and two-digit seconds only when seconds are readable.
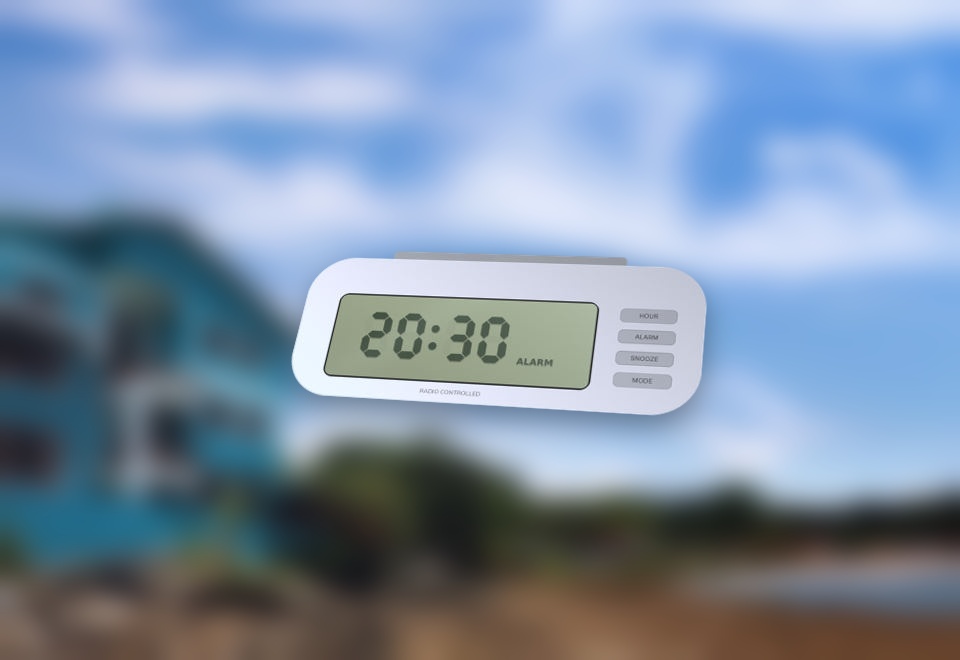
20.30
